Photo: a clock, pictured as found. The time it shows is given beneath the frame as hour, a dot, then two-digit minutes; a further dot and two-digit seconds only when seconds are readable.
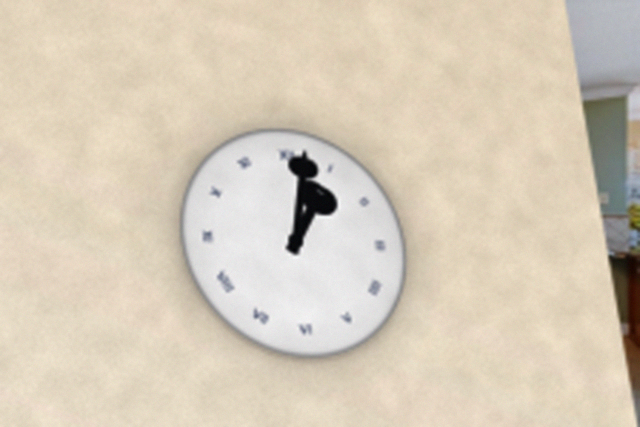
1.02
